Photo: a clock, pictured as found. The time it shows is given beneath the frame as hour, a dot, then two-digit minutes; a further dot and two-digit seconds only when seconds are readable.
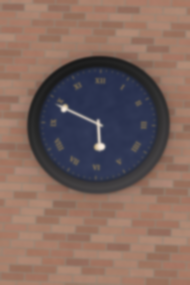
5.49
